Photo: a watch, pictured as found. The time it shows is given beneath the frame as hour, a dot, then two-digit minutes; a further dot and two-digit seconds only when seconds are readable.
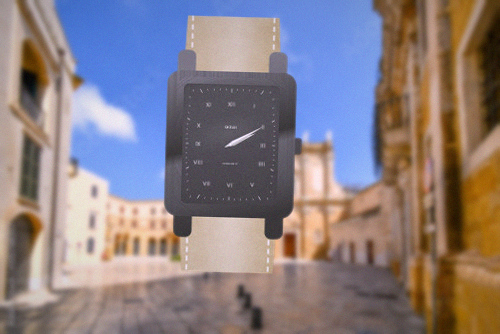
2.10
